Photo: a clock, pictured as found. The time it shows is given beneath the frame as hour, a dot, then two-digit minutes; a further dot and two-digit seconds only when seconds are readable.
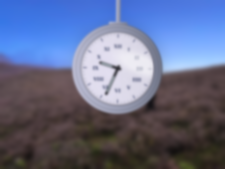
9.34
